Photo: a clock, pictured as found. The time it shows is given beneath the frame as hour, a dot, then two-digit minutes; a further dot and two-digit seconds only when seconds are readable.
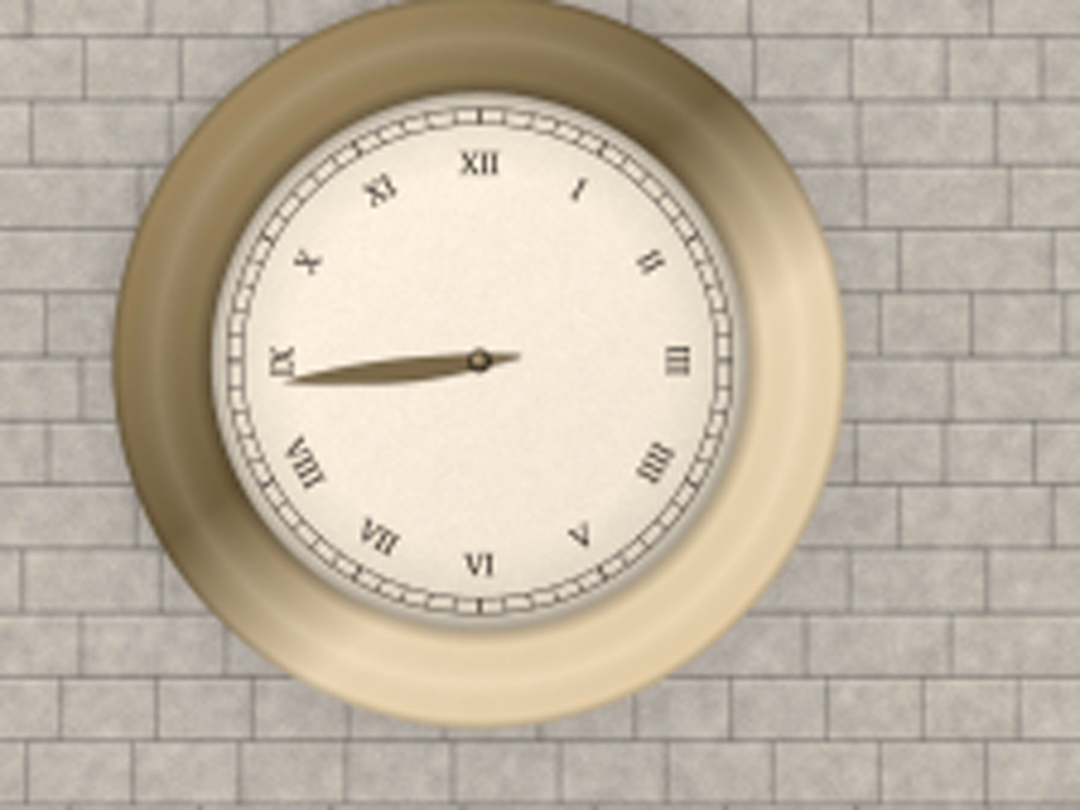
8.44
